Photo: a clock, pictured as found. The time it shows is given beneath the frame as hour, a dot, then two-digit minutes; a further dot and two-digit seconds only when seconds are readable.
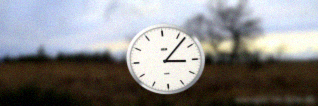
3.07
